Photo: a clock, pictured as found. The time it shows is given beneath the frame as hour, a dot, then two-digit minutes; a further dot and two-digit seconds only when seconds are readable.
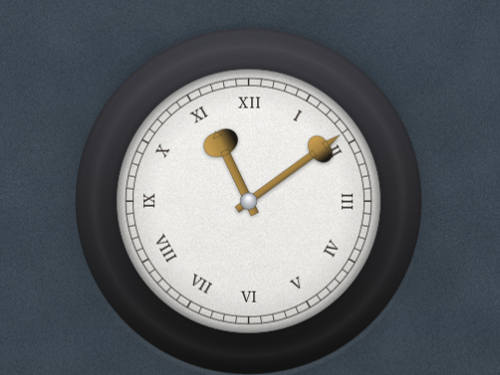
11.09
